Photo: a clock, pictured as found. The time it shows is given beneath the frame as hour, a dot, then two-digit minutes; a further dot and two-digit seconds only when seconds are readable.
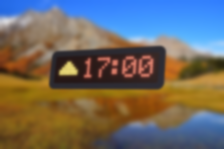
17.00
